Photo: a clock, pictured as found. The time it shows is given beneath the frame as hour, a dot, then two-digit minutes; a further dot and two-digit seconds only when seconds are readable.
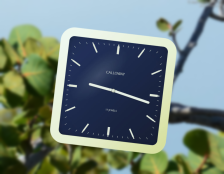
9.17
